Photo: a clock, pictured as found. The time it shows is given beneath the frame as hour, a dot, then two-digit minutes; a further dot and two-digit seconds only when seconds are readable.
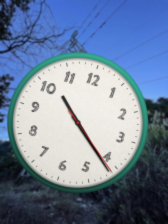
10.21.21
